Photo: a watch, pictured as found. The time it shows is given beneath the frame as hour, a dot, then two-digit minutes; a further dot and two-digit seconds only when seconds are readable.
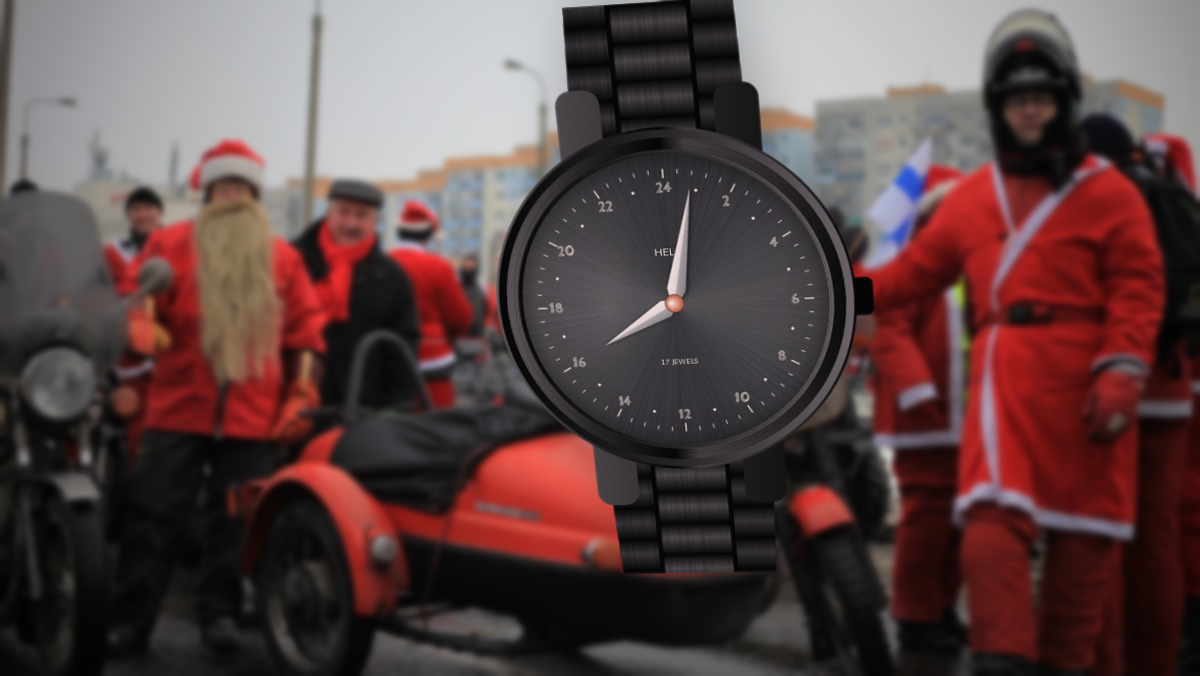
16.02
